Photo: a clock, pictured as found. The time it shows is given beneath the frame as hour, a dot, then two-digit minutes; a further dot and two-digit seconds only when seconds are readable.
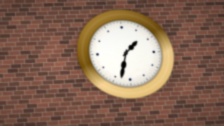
1.33
